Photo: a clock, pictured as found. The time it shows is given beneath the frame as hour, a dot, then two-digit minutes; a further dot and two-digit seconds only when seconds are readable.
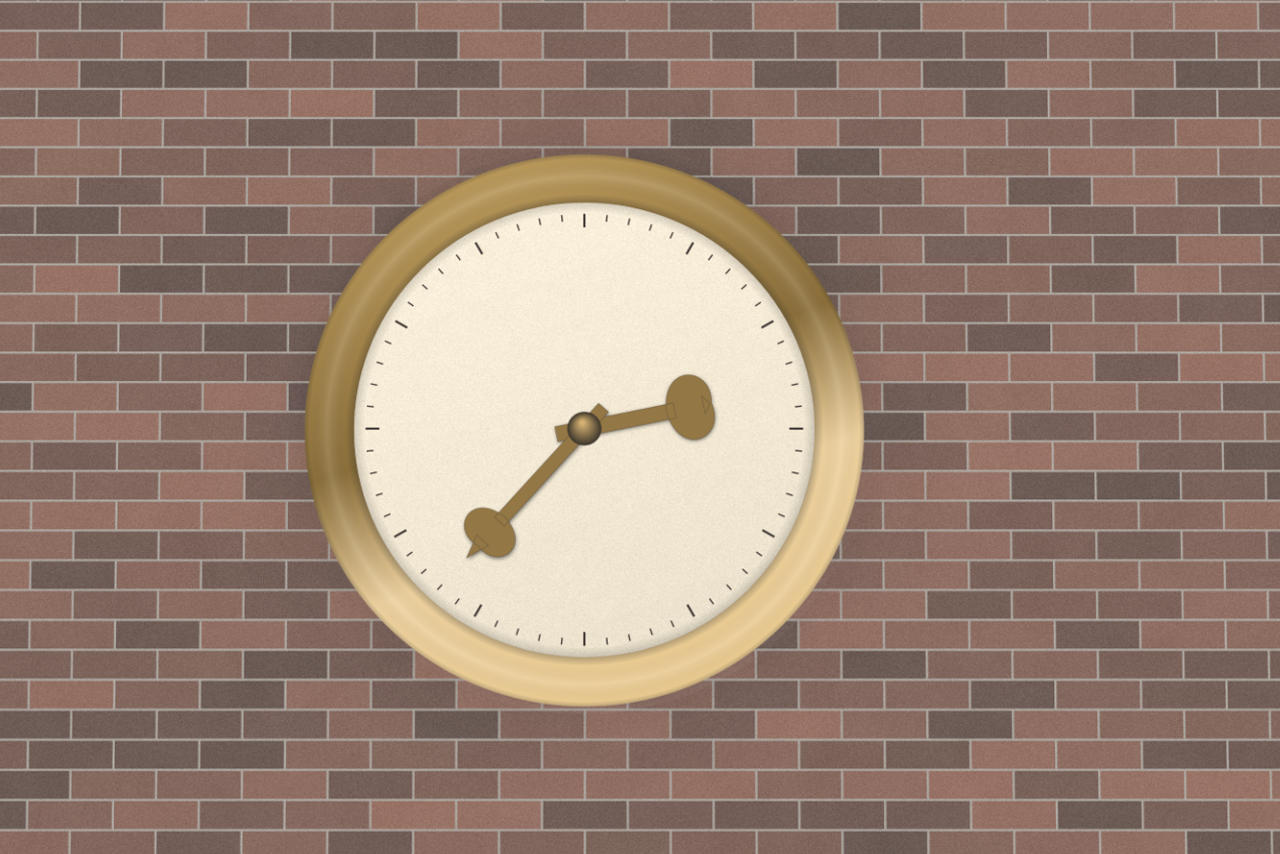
2.37
